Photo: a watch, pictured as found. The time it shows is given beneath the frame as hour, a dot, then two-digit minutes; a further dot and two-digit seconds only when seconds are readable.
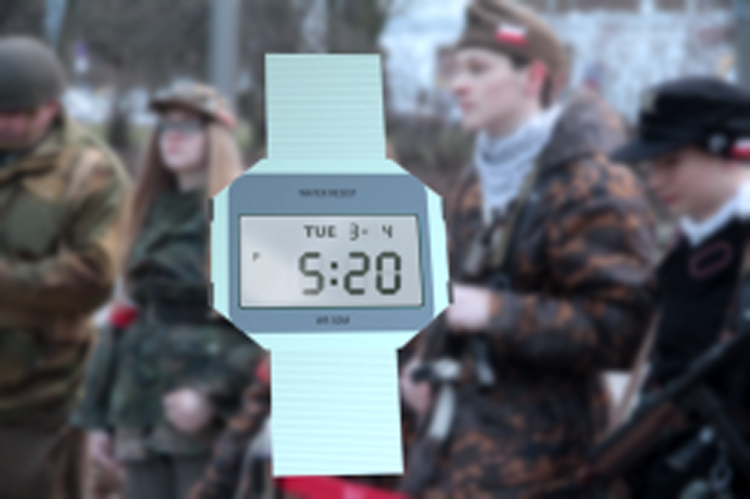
5.20
